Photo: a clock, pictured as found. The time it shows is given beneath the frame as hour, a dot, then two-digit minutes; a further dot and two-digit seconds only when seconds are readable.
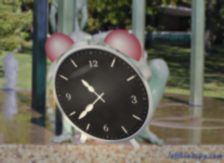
10.38
